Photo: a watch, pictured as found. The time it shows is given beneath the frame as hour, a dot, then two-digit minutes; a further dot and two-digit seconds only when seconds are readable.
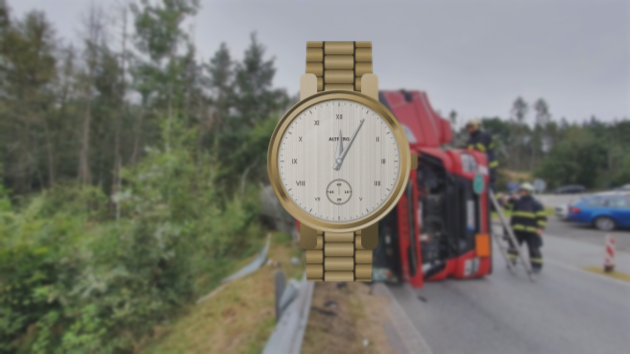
12.05
